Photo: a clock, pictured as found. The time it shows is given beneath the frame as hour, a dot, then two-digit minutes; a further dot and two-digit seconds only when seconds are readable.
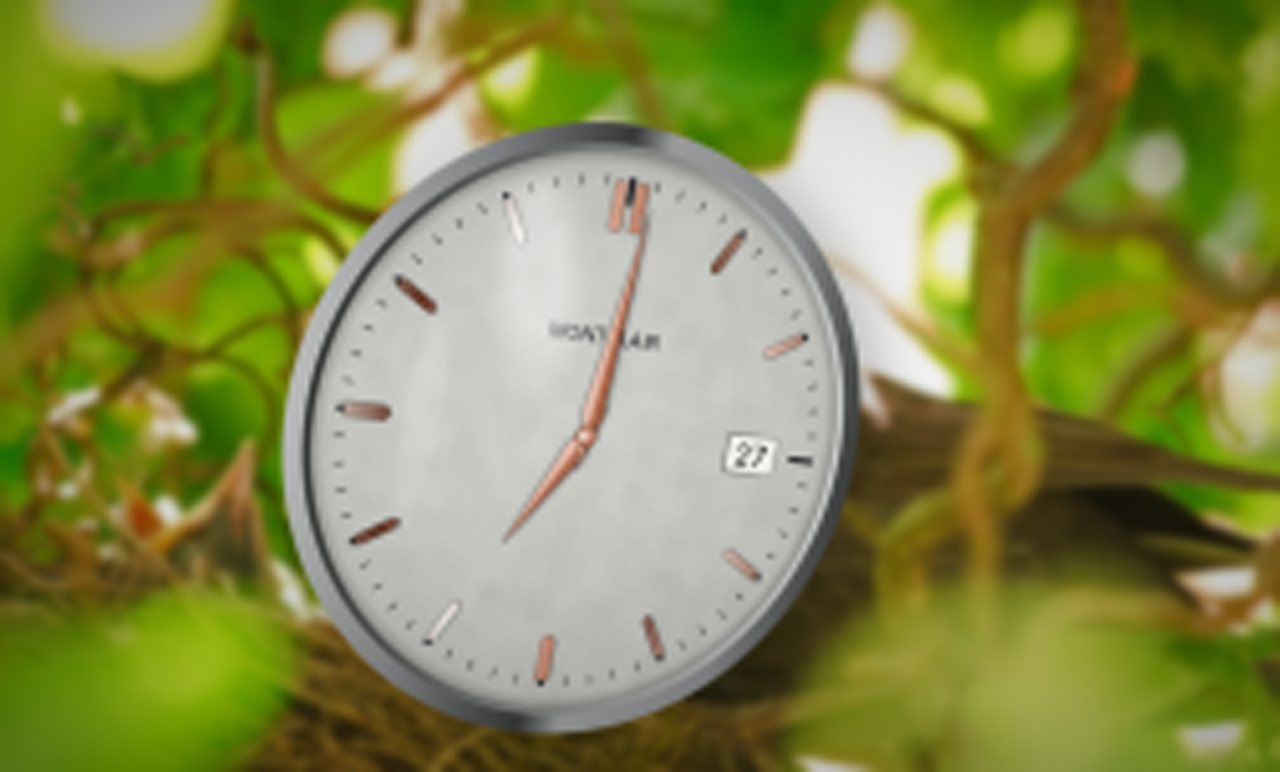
7.01
